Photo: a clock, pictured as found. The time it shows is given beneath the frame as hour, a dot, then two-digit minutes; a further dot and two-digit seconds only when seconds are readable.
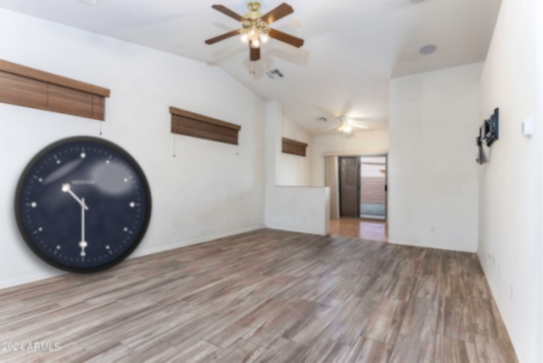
10.30
